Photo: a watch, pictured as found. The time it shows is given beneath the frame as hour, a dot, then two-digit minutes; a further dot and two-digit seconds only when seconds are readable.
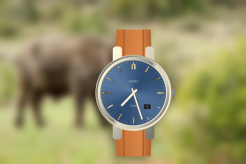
7.27
